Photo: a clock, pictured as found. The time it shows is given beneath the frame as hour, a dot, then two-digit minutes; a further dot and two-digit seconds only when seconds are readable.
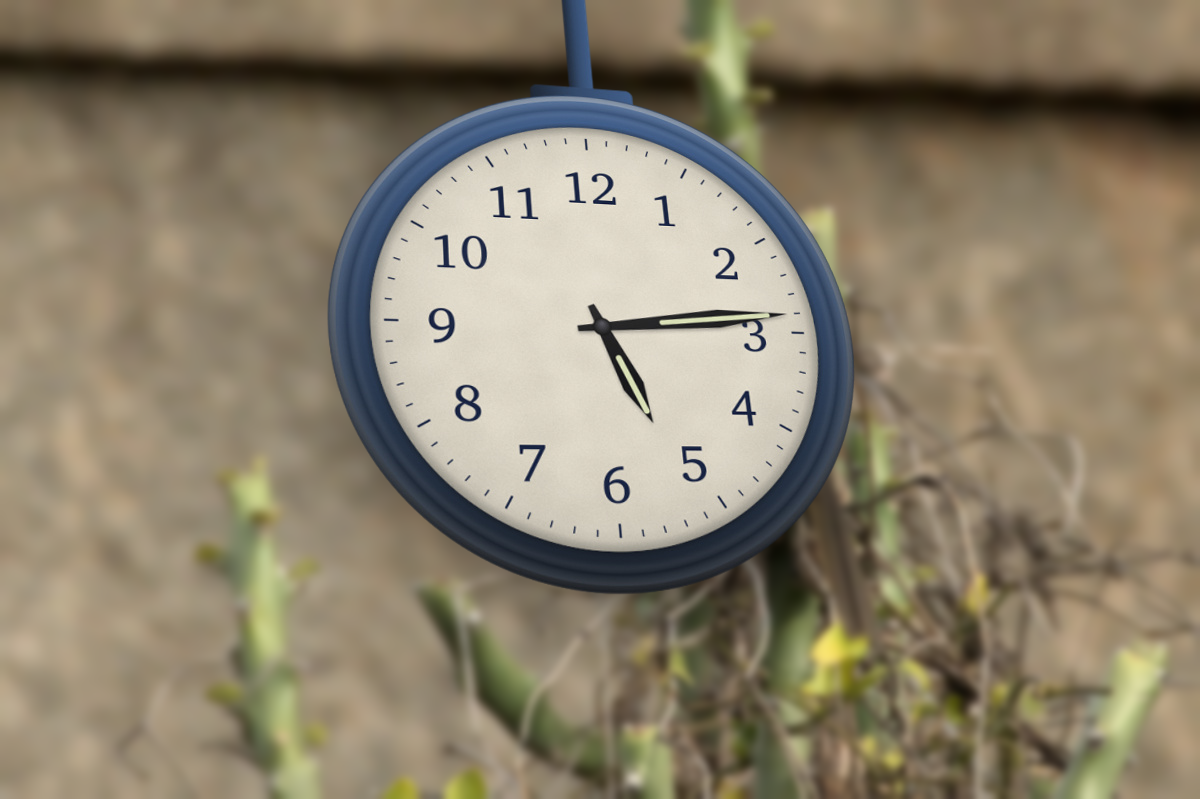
5.14
